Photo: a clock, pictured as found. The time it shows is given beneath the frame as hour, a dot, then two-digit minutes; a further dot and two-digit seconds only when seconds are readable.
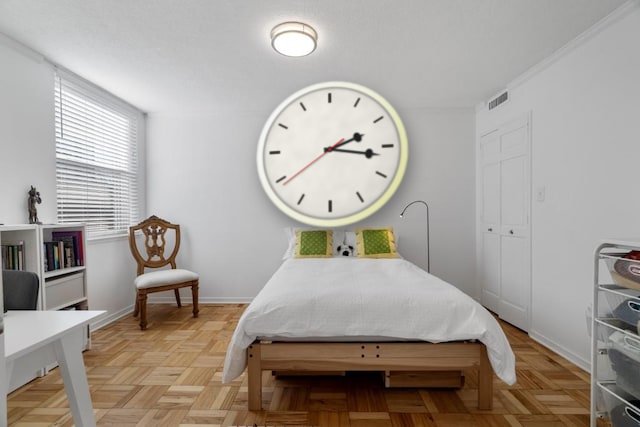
2.16.39
